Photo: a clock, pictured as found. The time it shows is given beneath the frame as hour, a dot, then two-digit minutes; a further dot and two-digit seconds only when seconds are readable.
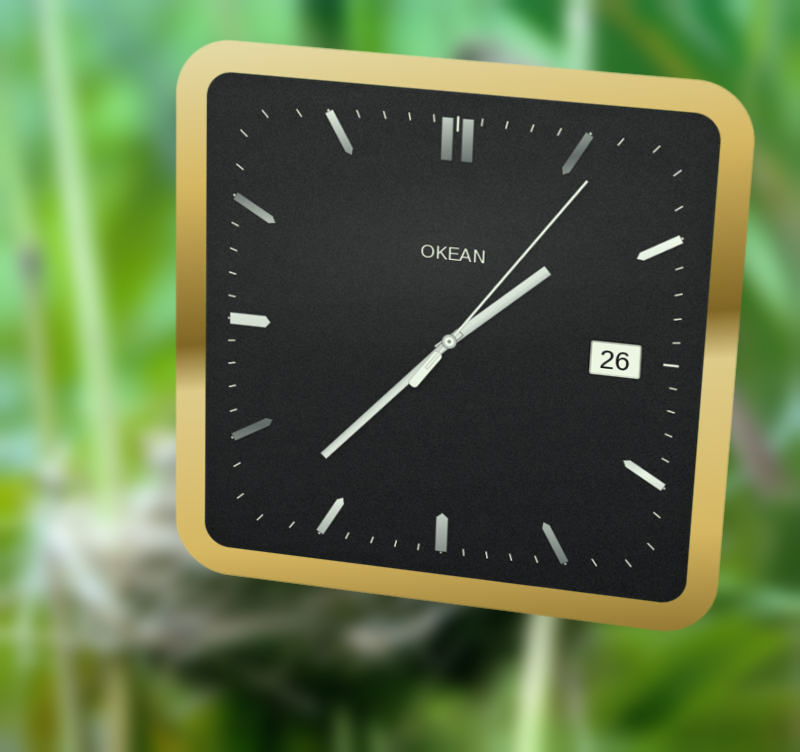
1.37.06
